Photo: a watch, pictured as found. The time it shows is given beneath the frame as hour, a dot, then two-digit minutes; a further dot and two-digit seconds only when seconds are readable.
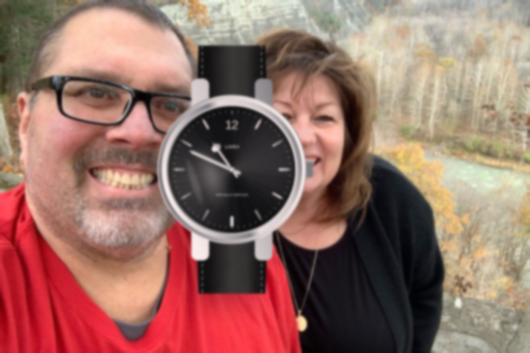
10.49
